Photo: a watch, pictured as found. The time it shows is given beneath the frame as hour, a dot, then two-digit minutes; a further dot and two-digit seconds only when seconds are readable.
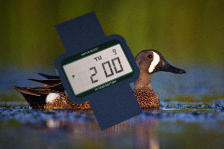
2.00
